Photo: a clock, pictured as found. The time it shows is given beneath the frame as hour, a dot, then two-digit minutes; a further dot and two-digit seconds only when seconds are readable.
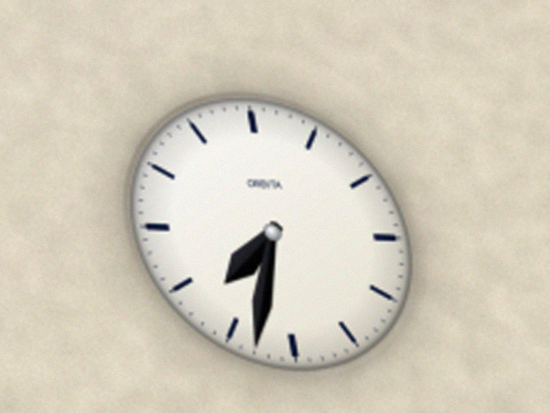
7.33
